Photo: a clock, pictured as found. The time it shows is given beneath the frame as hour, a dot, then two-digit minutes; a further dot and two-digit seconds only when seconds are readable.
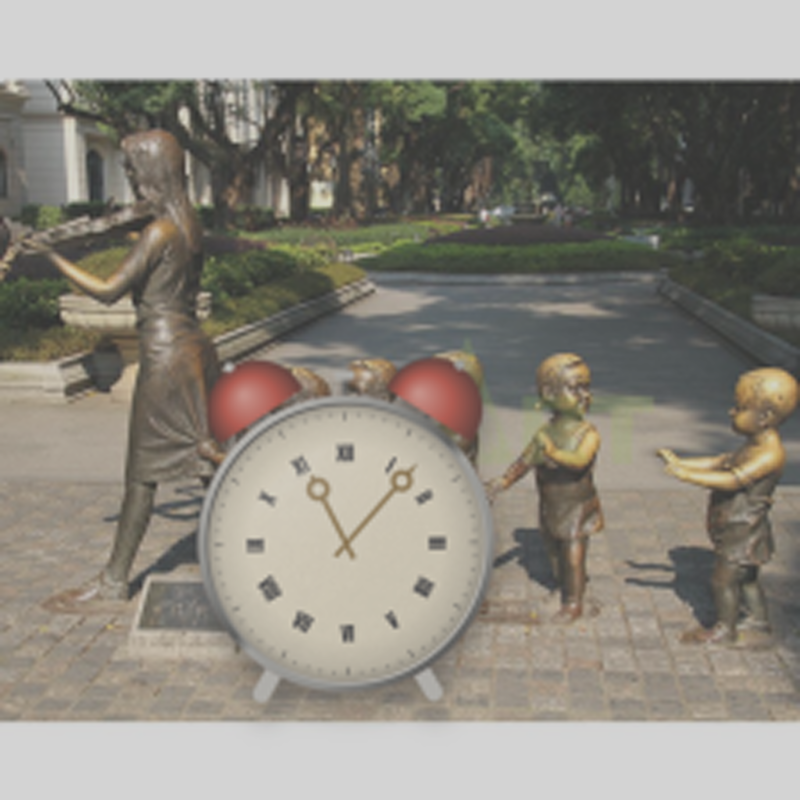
11.07
